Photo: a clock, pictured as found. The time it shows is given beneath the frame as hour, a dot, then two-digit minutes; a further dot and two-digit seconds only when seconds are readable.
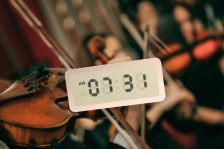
7.31
